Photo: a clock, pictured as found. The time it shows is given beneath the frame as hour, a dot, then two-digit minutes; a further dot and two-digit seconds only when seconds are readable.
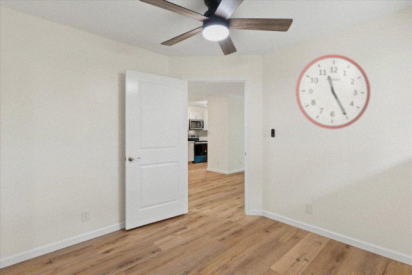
11.25
